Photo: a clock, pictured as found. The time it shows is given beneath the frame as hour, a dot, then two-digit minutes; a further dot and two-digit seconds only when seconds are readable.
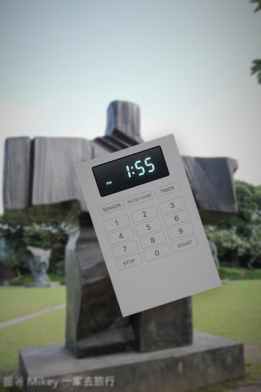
1.55
